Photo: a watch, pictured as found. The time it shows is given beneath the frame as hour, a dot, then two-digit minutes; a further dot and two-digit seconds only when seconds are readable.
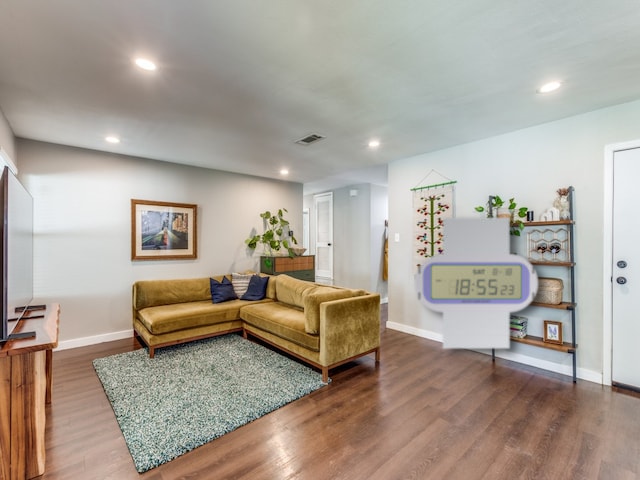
18.55
